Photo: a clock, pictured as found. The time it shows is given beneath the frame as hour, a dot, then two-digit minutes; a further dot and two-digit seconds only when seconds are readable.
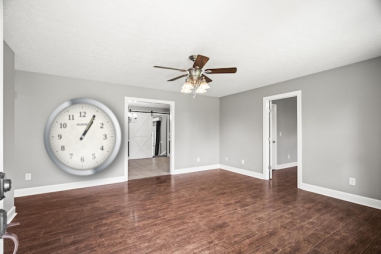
1.05
